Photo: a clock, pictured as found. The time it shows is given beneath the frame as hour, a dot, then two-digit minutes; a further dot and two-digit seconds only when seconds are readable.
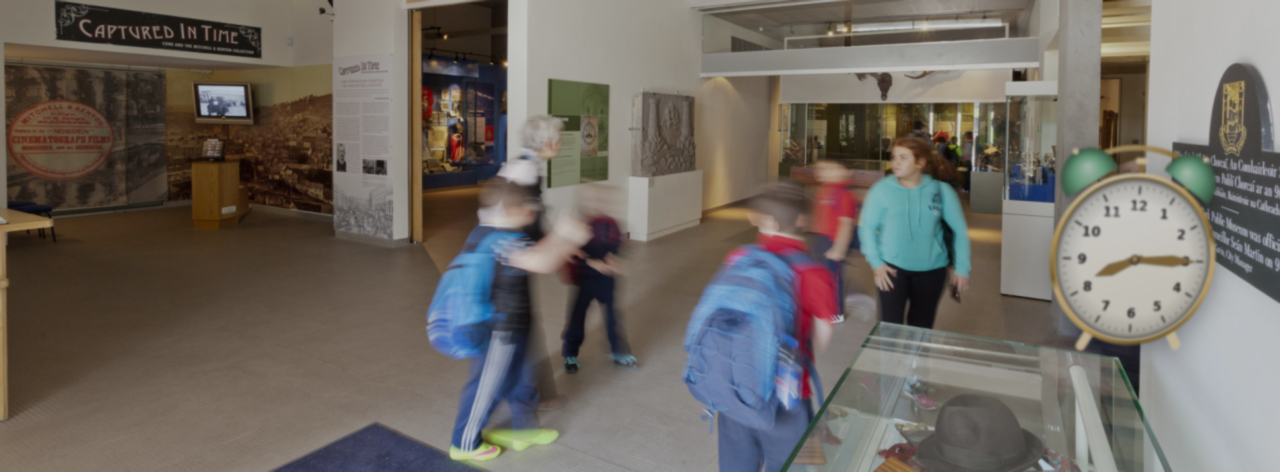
8.15
